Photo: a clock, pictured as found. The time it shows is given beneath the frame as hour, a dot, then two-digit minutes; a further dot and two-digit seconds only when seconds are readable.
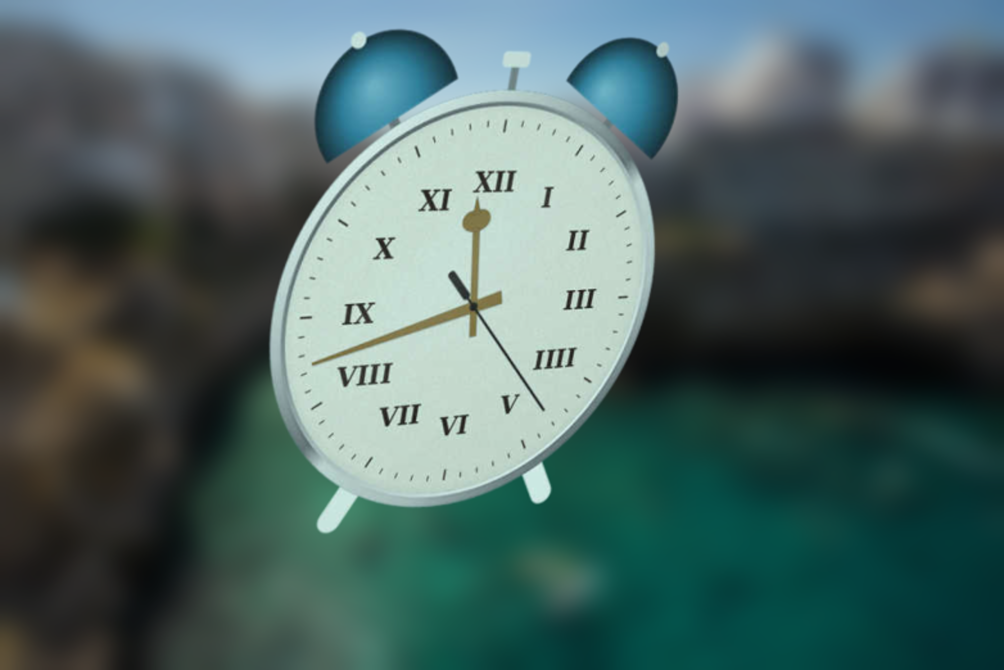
11.42.23
